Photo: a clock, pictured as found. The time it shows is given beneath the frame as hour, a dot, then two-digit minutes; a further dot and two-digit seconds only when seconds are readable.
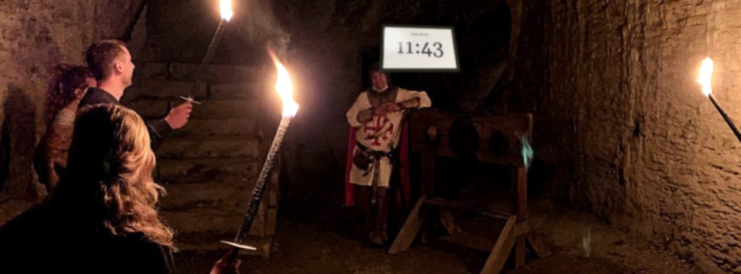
11.43
